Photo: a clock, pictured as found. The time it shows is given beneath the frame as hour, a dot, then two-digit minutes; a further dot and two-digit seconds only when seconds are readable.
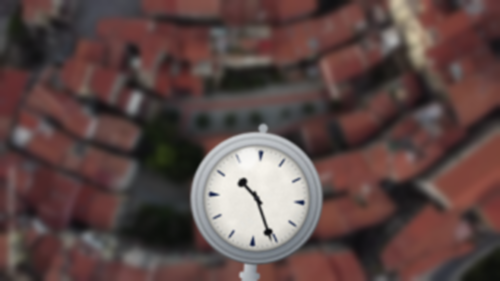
10.26
